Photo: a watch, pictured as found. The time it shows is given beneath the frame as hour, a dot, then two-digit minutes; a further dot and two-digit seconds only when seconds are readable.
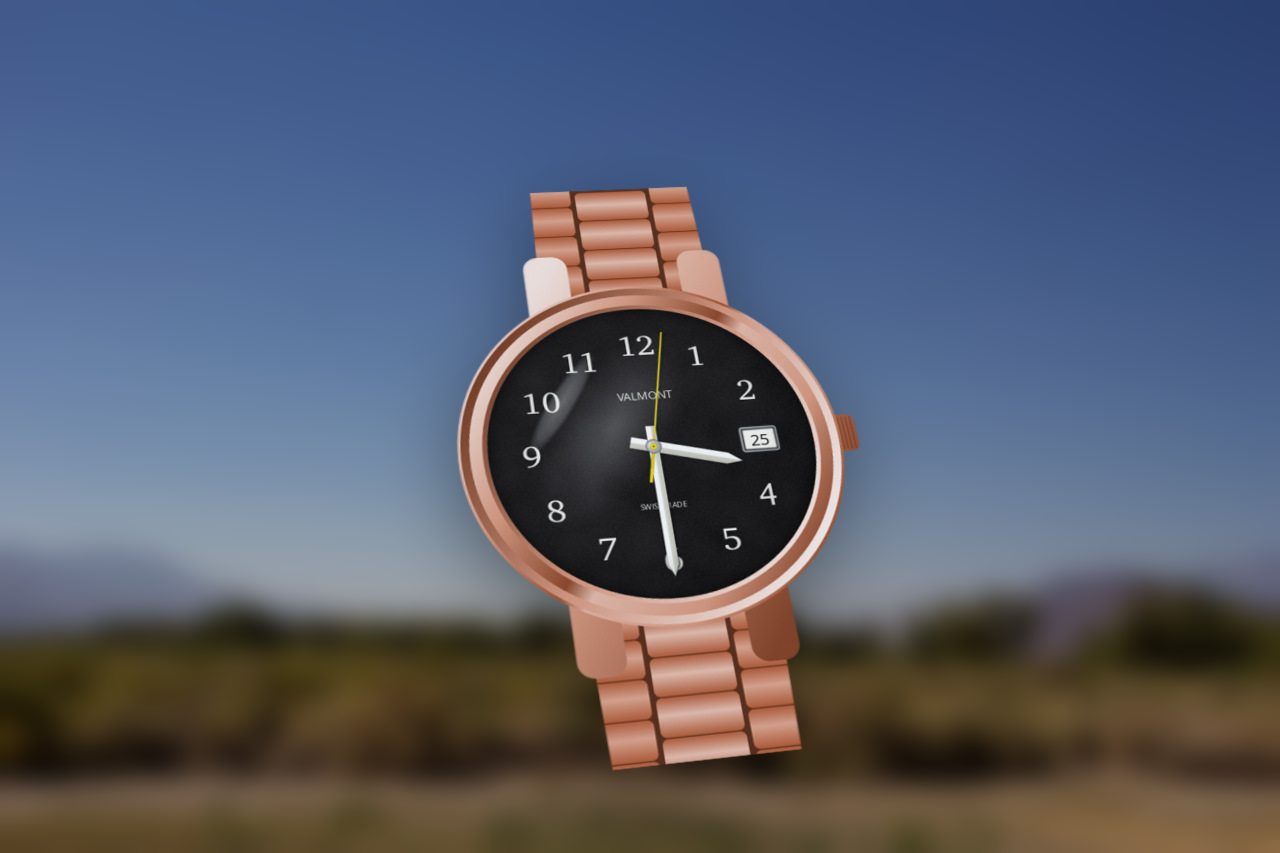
3.30.02
